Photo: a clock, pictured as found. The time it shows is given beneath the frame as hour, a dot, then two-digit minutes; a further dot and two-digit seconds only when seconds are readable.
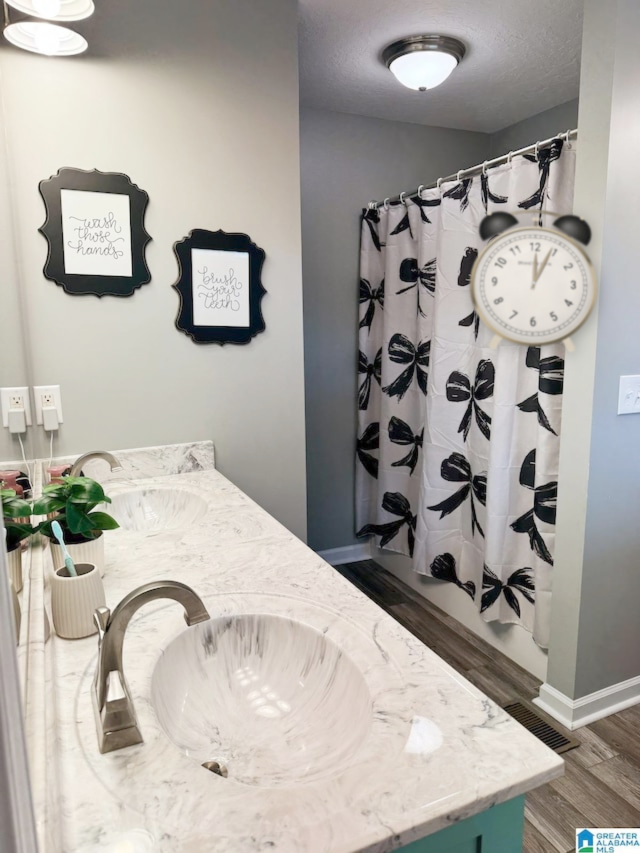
12.04
